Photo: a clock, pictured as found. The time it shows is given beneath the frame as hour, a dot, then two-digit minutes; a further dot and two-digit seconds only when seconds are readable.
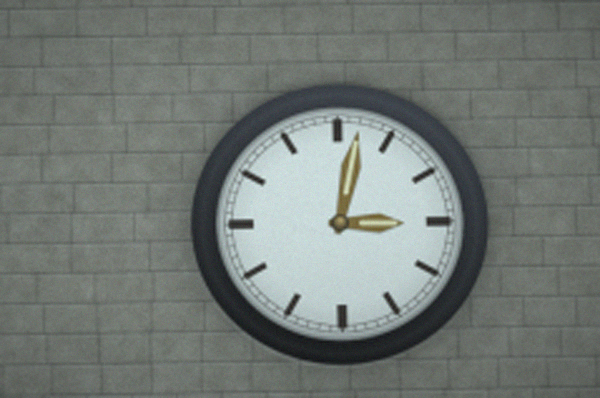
3.02
